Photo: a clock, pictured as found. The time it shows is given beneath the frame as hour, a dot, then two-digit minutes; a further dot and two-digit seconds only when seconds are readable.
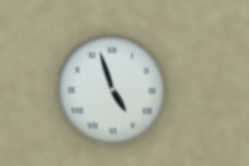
4.57
